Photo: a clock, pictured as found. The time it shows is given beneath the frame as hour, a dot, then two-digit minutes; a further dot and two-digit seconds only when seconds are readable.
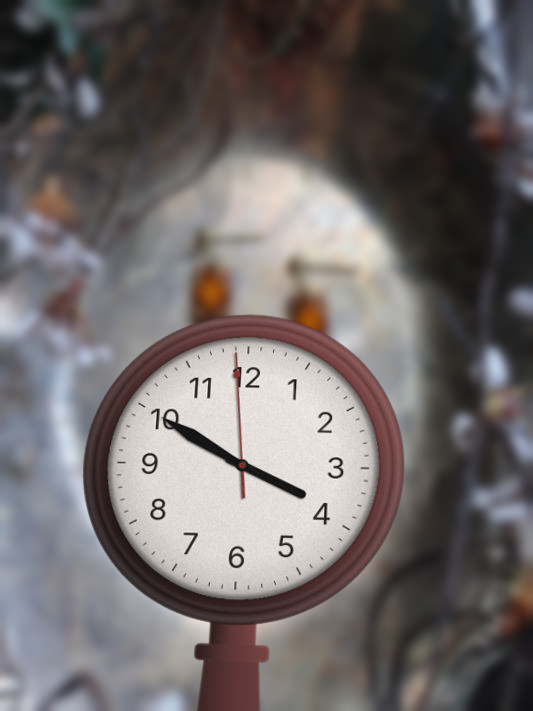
3.49.59
